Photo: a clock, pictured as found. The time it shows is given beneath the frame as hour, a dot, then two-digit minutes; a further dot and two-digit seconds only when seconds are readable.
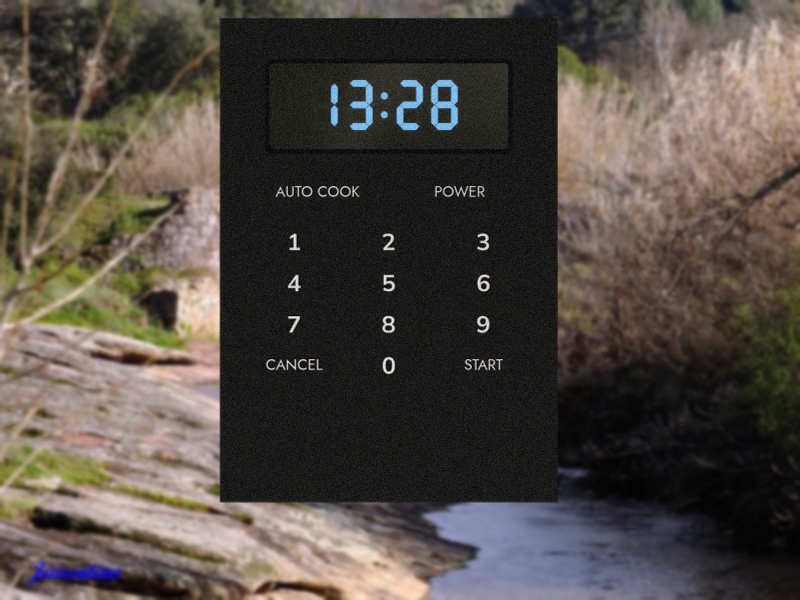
13.28
